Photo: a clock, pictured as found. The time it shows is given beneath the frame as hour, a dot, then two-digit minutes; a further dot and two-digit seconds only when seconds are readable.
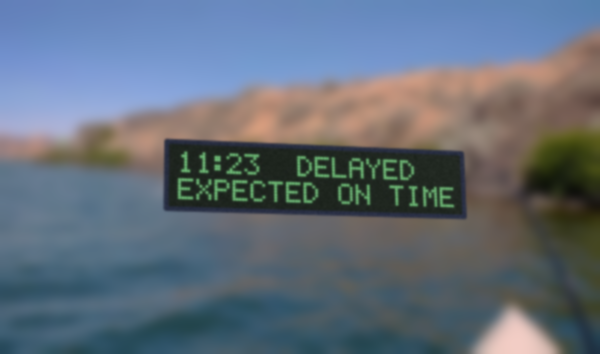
11.23
